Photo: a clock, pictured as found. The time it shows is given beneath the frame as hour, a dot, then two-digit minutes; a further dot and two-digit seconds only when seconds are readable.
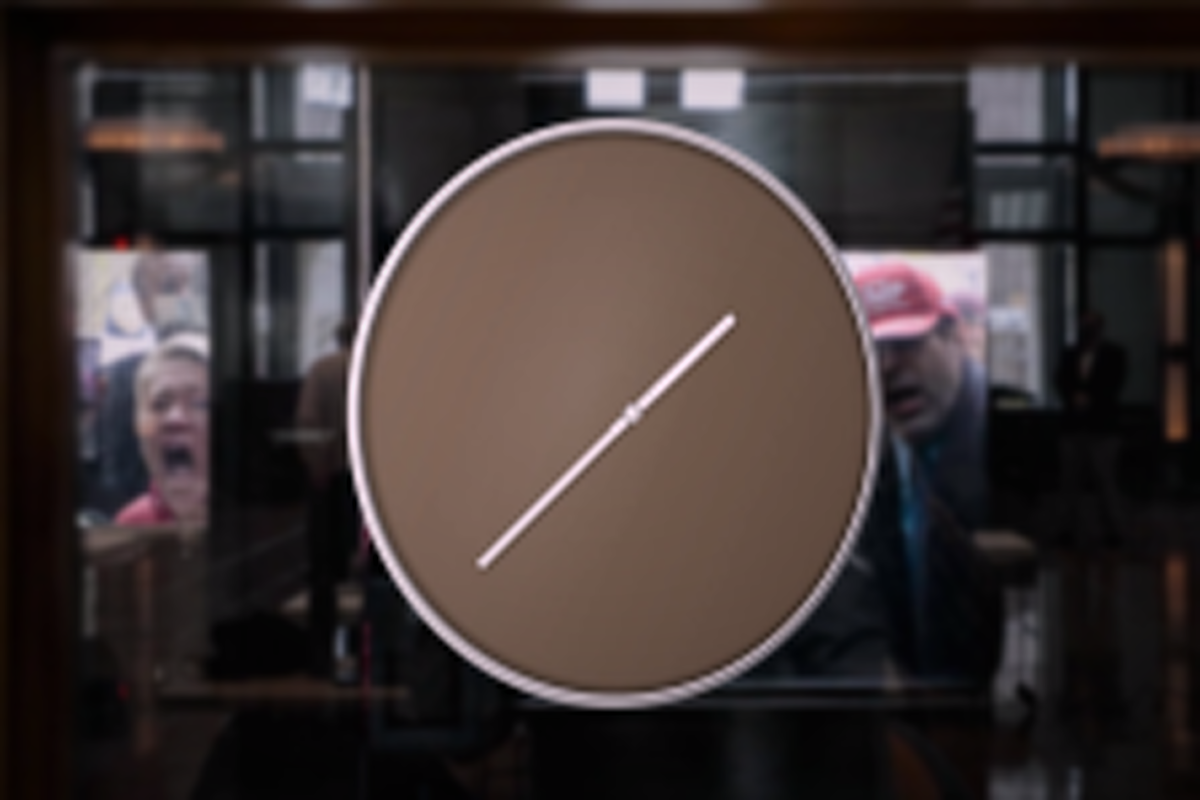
1.38
